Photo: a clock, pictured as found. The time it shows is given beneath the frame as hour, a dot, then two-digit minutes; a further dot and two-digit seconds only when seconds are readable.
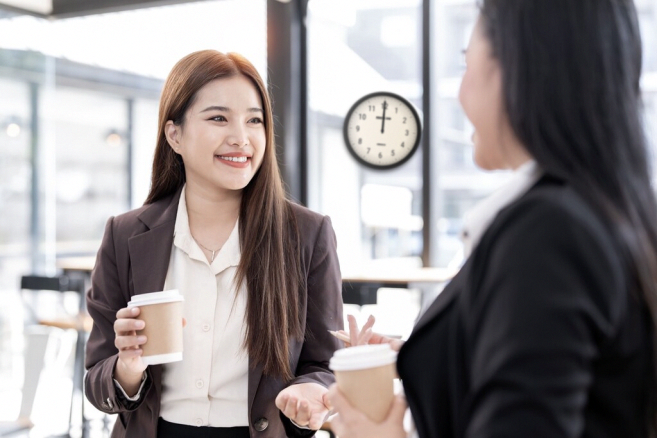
12.00
